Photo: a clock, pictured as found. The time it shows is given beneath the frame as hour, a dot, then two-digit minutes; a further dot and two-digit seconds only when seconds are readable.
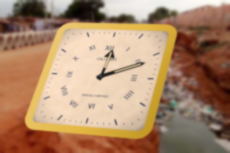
12.11
